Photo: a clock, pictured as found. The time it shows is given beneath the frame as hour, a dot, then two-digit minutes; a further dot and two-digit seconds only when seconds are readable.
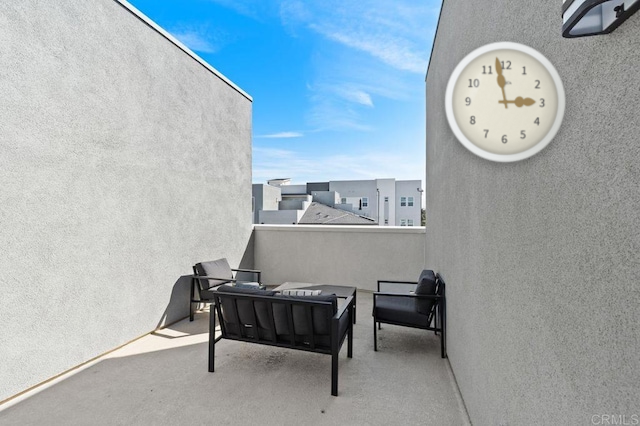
2.58
